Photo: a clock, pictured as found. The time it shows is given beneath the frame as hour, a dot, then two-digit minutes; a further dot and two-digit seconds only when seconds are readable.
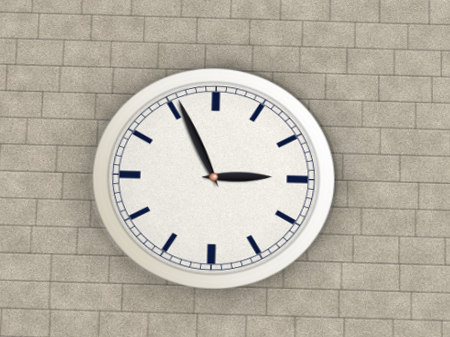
2.56
